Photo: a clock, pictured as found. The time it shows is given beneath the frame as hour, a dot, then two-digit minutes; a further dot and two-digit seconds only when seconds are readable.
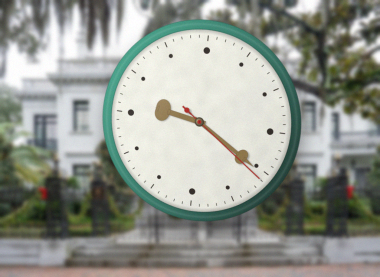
9.20.21
